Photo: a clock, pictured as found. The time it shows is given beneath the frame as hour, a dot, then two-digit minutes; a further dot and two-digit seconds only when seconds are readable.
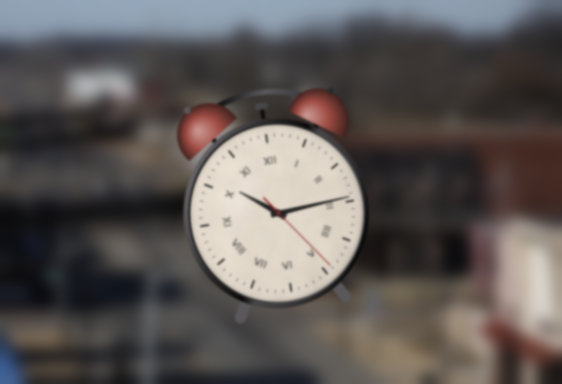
10.14.24
